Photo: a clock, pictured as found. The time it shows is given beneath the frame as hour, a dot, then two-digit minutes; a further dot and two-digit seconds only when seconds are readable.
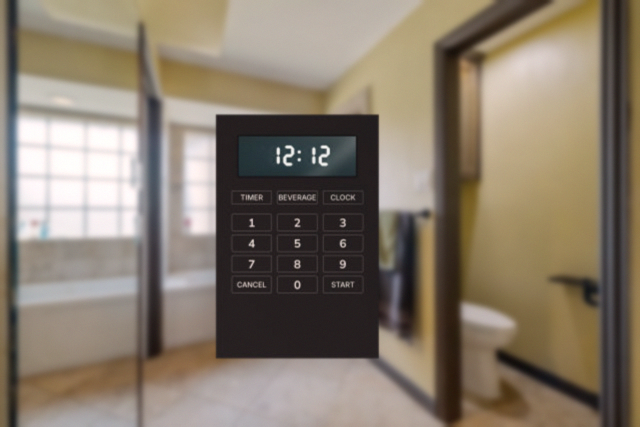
12.12
